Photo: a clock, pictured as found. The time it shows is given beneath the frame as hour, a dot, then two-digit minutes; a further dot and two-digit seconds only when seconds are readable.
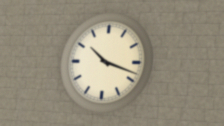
10.18
